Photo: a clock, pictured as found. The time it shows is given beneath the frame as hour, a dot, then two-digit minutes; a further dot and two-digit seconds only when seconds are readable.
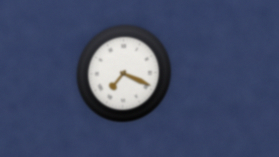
7.19
